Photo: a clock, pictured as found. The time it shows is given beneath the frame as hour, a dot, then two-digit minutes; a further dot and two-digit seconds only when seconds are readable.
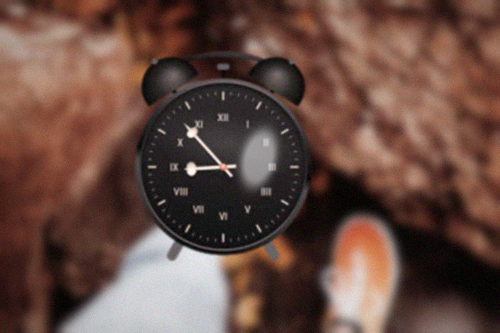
8.53
